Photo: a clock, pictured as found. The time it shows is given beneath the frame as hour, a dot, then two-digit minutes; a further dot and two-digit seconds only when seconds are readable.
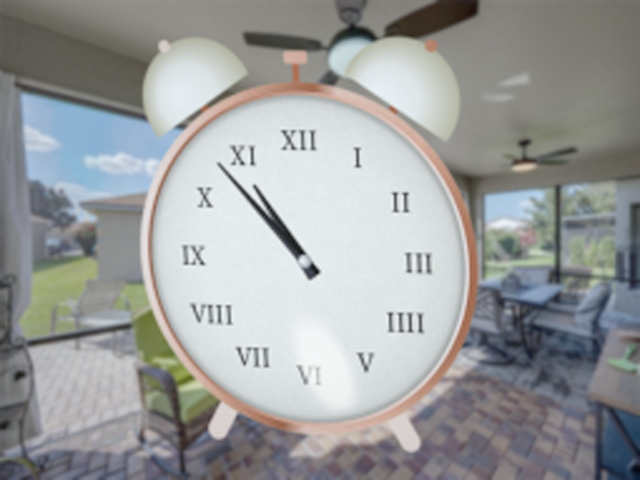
10.53
